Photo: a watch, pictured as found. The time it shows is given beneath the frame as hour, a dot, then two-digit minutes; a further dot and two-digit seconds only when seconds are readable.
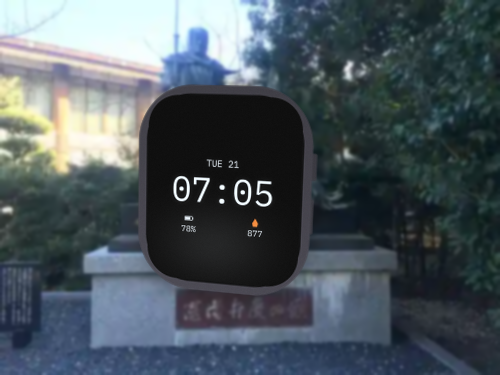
7.05
